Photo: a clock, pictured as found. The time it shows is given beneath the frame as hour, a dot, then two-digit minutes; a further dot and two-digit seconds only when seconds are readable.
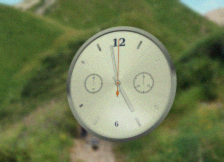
4.58
